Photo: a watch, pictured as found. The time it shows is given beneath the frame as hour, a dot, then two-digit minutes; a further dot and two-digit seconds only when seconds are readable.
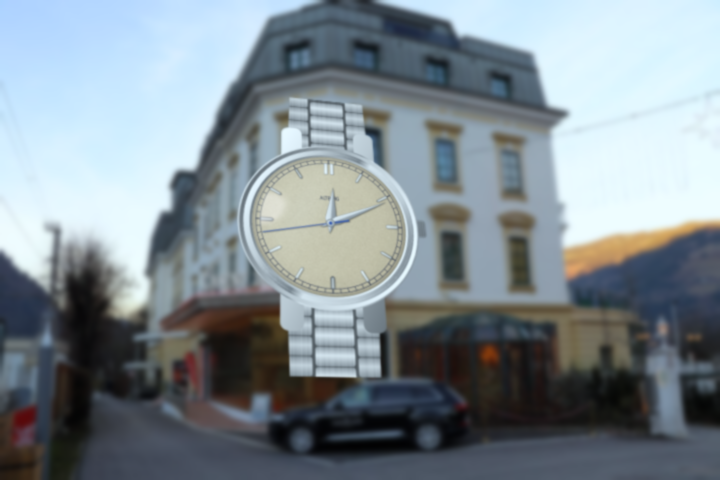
12.10.43
